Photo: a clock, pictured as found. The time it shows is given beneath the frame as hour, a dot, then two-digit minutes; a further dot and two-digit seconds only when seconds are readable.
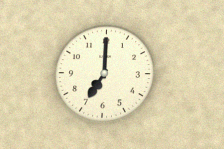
7.00
